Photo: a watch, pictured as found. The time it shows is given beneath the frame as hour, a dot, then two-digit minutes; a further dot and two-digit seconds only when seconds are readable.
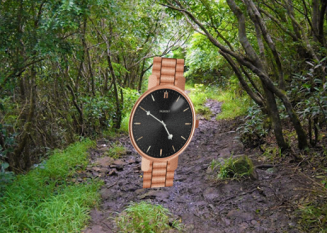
4.50
